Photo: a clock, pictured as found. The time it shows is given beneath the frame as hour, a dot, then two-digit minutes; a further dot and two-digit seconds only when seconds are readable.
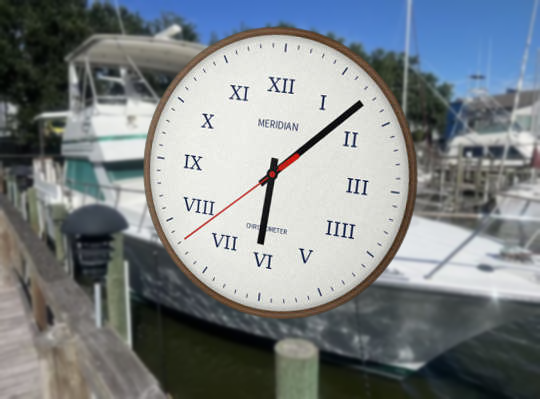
6.07.38
